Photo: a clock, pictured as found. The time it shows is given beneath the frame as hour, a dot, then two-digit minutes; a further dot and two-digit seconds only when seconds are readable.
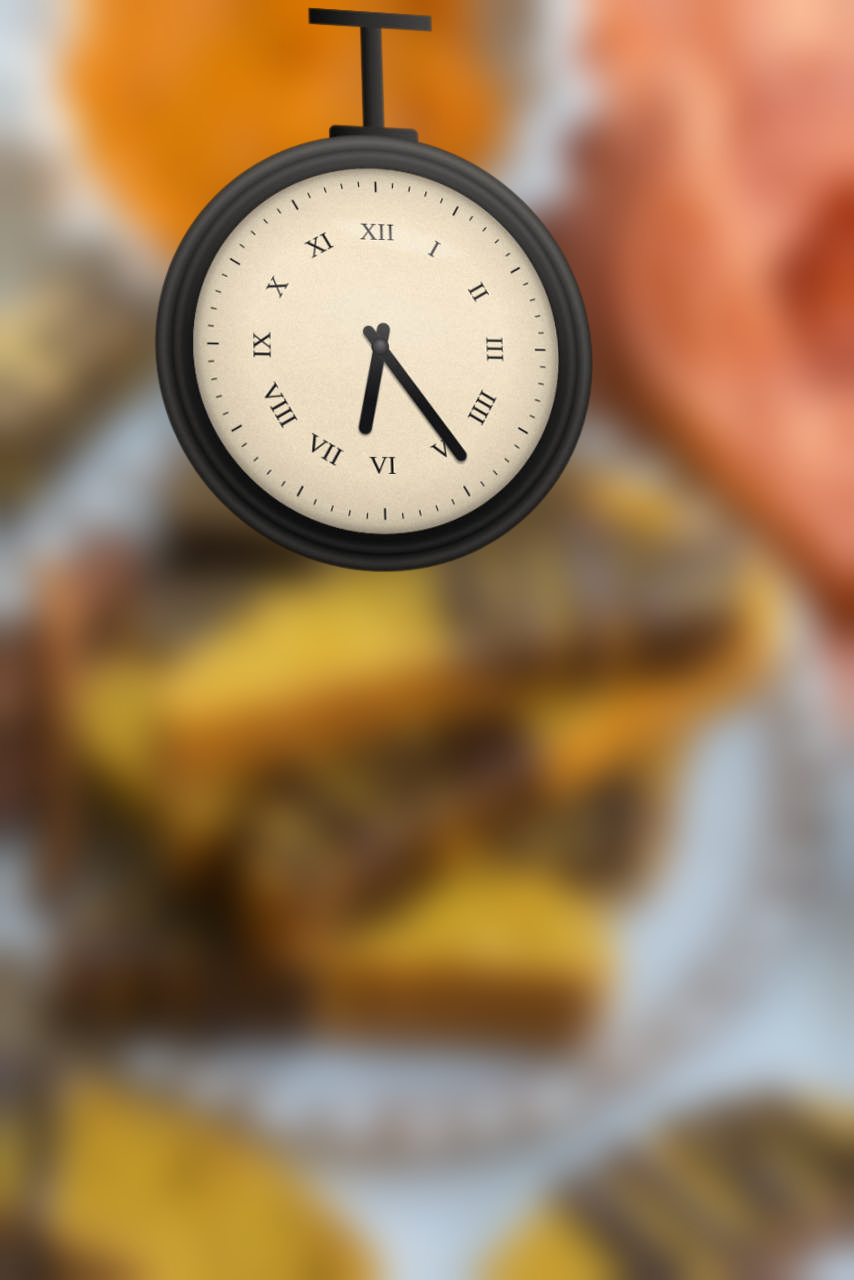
6.24
